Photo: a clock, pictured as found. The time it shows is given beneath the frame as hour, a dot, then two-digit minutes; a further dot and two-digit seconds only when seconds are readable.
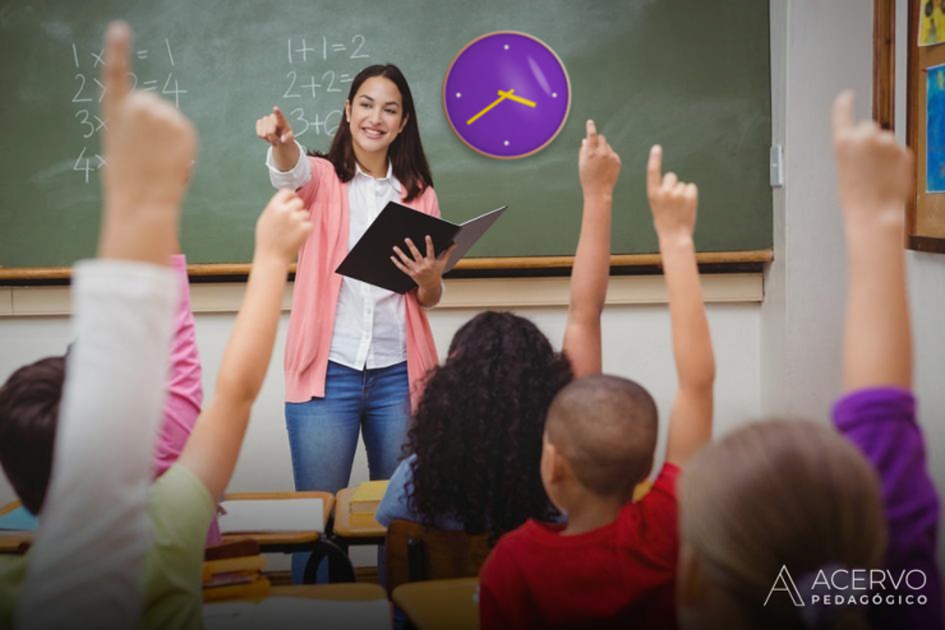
3.39
